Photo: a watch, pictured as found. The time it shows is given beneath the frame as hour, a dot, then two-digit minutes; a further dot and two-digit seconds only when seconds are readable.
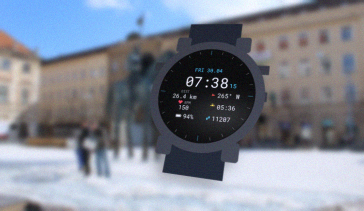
7.38
